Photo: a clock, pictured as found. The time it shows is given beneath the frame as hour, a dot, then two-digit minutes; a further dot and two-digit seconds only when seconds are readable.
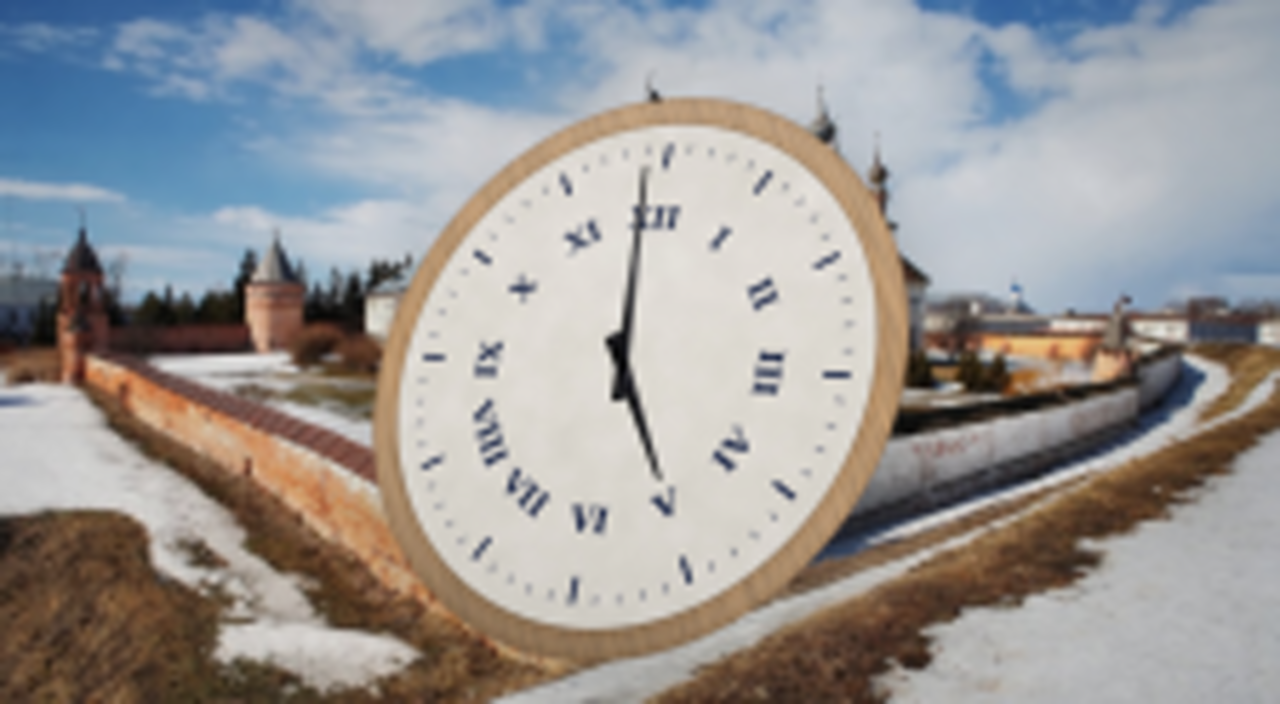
4.59
